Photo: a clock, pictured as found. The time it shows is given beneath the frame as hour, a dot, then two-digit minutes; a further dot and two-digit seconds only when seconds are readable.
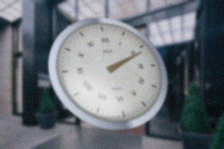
2.11
